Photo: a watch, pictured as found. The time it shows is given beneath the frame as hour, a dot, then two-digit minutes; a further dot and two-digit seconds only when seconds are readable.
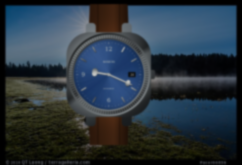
9.19
